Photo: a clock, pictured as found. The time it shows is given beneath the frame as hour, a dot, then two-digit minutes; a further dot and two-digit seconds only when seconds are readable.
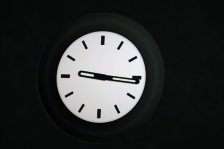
9.16
